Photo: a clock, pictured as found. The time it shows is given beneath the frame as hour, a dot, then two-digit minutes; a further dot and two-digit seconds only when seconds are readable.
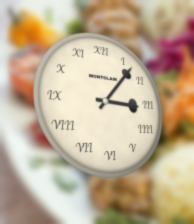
3.07
